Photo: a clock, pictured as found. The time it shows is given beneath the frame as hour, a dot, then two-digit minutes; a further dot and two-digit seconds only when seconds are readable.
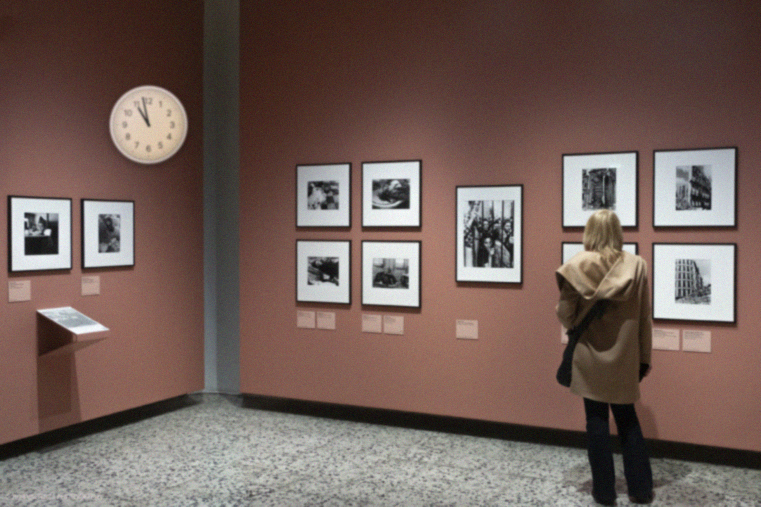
10.58
